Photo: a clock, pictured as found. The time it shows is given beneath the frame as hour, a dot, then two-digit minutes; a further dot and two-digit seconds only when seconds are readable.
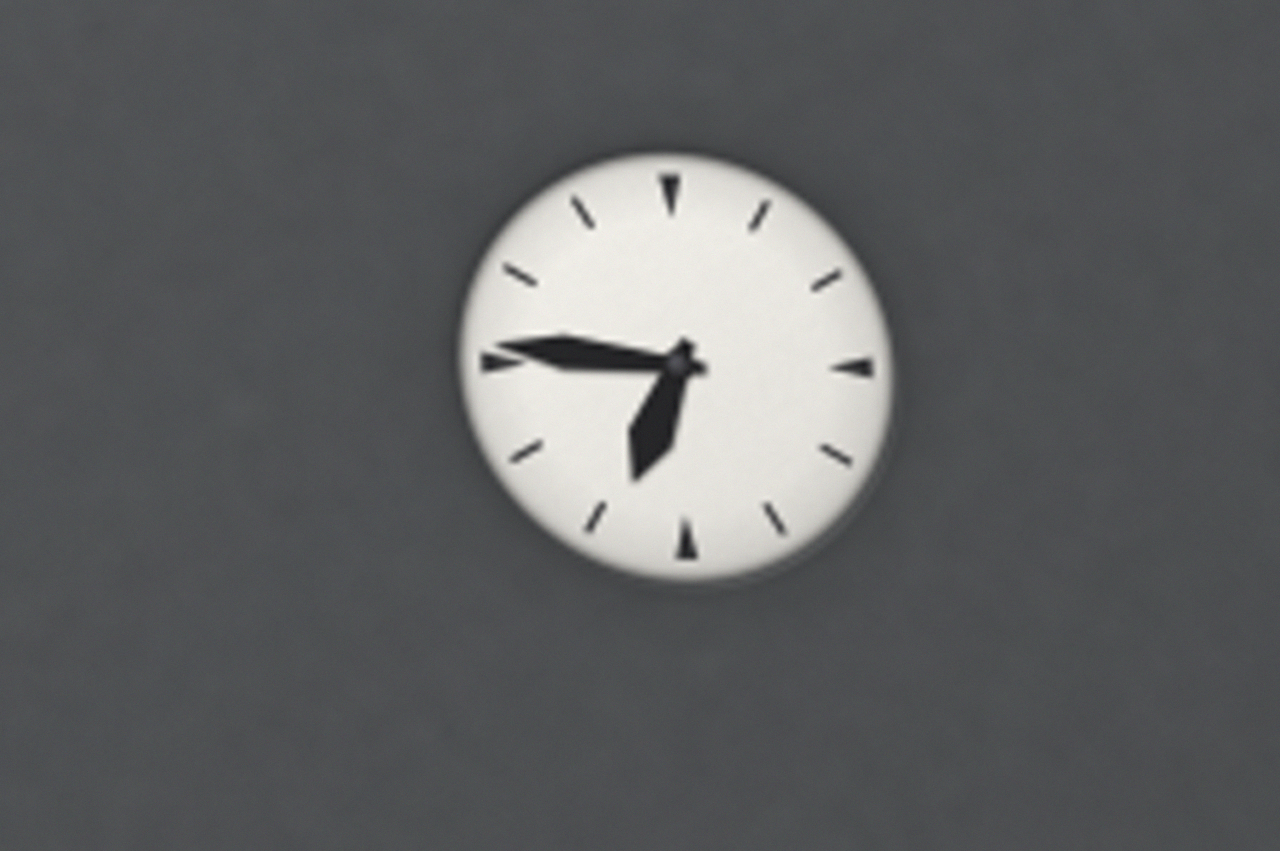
6.46
